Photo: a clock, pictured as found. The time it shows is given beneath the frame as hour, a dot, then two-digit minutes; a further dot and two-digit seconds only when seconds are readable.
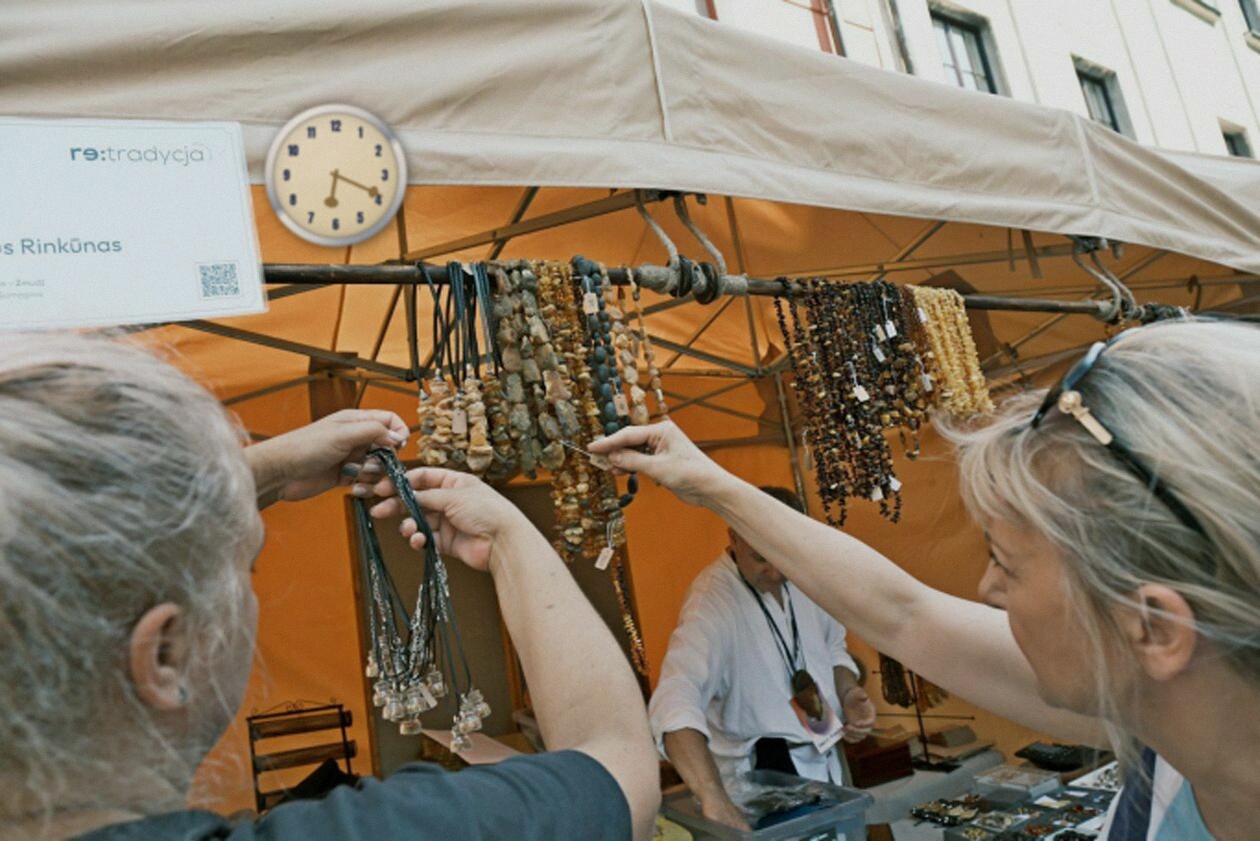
6.19
